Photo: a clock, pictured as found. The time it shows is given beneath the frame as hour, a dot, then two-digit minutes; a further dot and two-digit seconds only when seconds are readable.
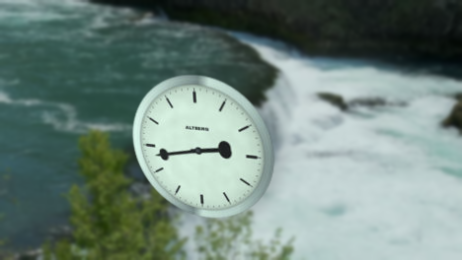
2.43
